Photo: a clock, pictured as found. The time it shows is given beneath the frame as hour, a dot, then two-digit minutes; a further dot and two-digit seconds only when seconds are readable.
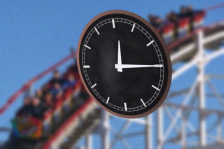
12.15
